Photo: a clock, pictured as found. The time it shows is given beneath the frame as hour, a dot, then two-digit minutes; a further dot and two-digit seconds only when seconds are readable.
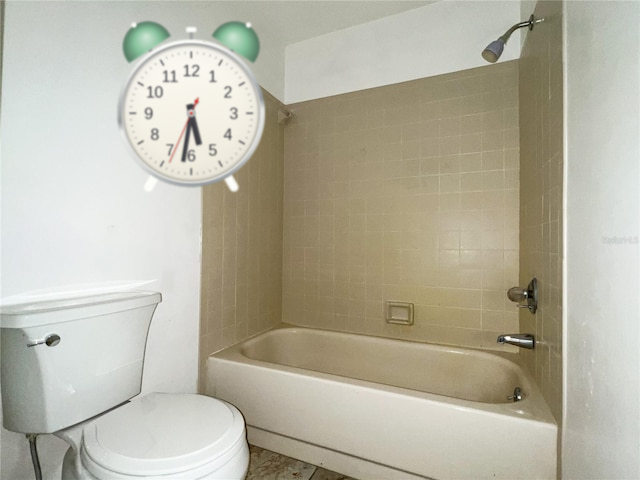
5.31.34
